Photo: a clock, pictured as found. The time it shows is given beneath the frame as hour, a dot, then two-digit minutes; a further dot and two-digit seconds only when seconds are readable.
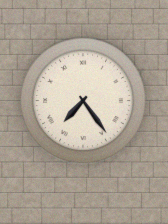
7.24
